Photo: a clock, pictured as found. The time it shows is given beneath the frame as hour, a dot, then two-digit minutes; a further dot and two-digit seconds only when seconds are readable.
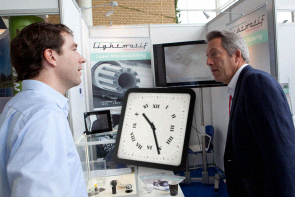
10.26
